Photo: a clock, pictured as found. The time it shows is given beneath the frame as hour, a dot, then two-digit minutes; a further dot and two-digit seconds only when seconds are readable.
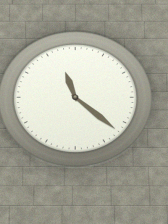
11.22
